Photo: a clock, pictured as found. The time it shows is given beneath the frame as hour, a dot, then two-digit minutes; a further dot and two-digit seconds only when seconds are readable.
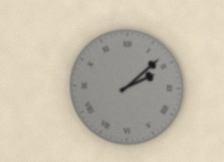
2.08
